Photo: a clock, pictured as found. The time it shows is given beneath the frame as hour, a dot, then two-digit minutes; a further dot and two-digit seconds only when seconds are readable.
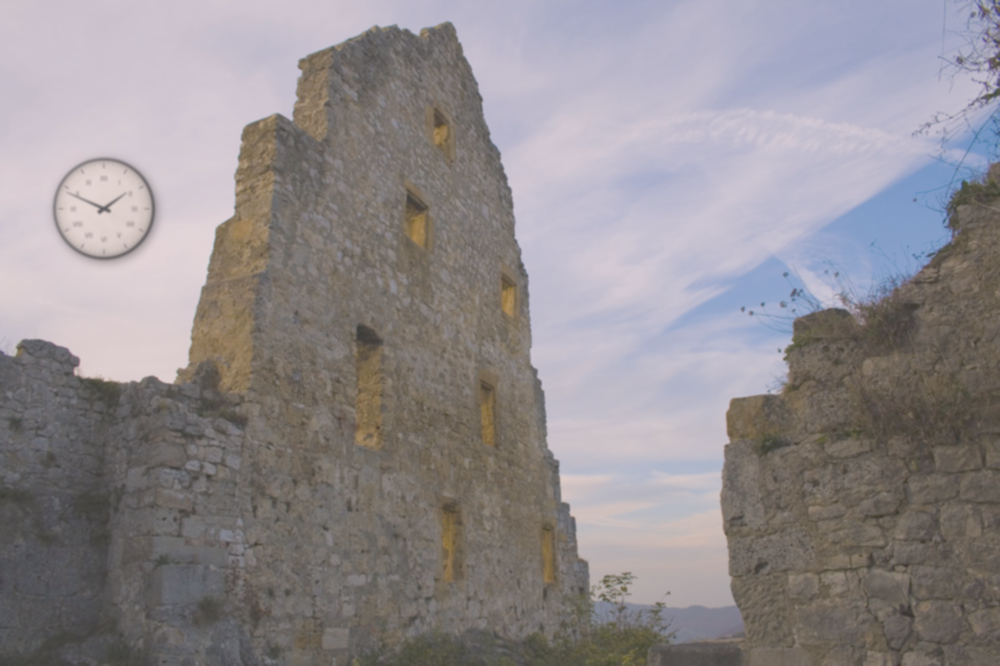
1.49
